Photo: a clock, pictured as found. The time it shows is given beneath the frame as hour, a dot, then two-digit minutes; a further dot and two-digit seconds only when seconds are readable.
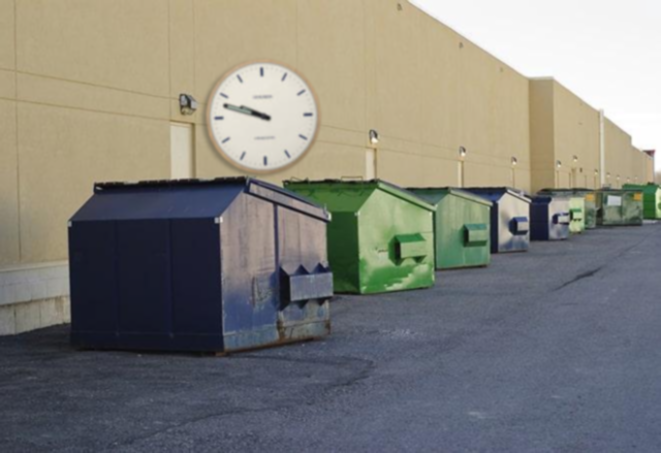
9.48
